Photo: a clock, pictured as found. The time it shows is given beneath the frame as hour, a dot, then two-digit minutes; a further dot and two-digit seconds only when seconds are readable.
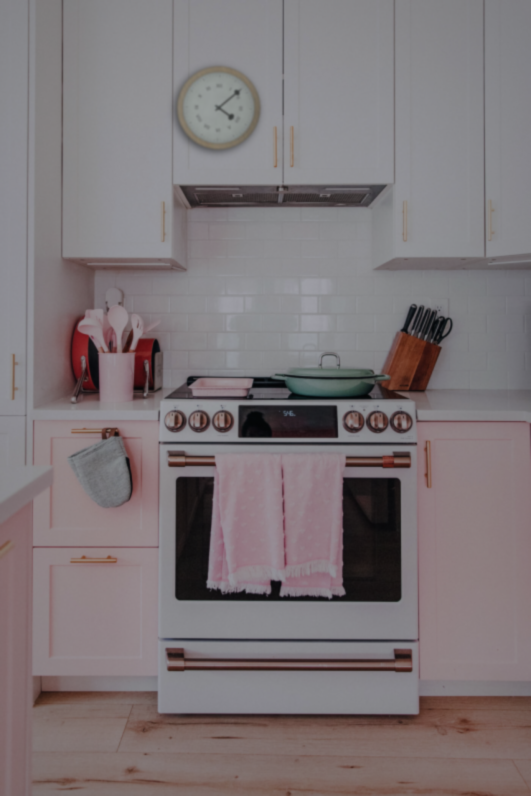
4.08
